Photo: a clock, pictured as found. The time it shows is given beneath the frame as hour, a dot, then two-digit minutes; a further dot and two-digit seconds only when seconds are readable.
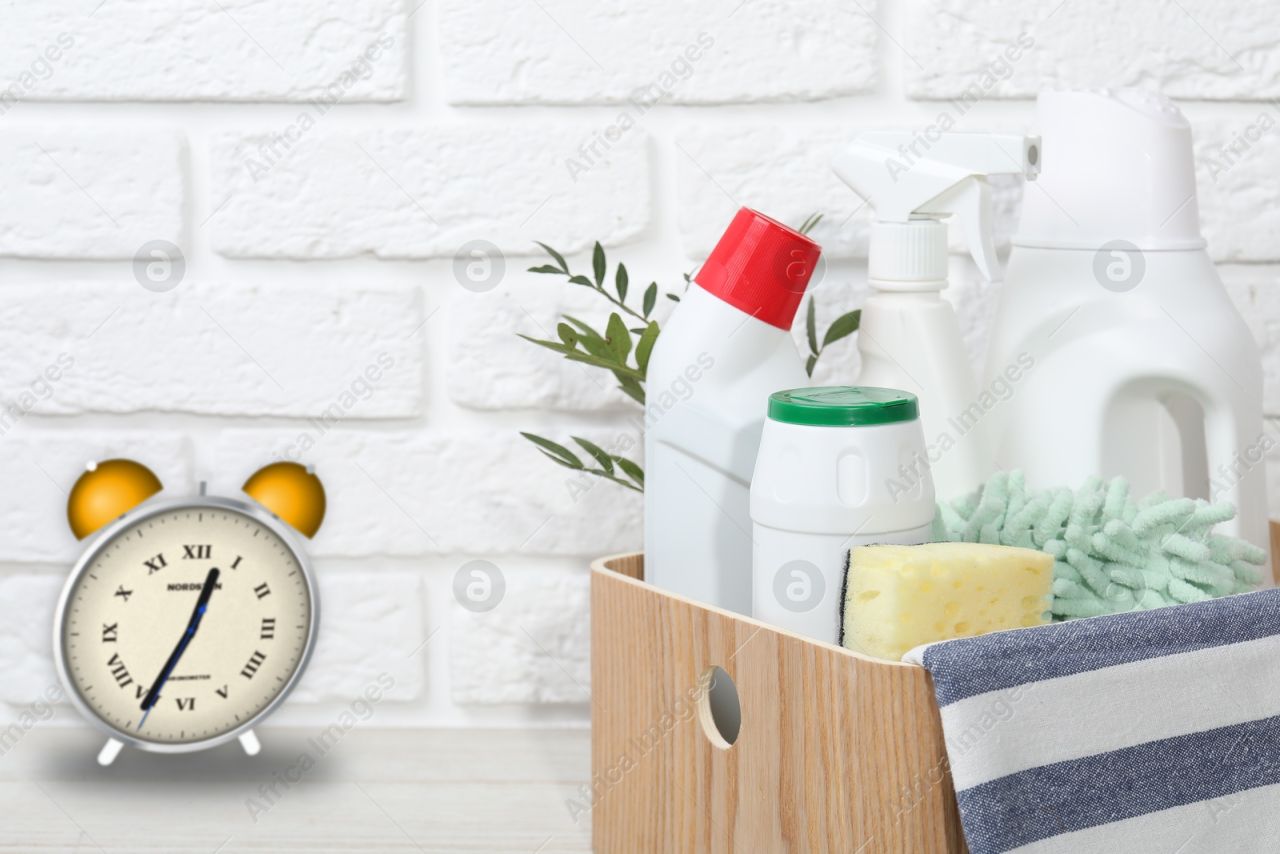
12.34.34
